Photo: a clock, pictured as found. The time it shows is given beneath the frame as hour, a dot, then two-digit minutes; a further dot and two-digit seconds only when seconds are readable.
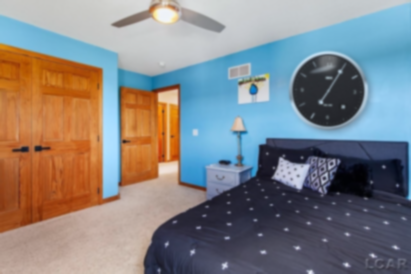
7.05
